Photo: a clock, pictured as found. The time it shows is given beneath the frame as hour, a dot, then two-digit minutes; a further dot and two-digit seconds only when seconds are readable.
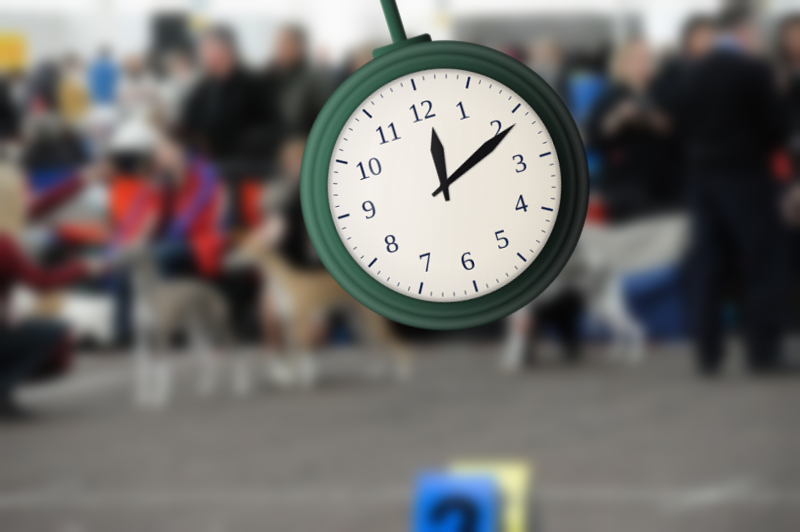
12.11
